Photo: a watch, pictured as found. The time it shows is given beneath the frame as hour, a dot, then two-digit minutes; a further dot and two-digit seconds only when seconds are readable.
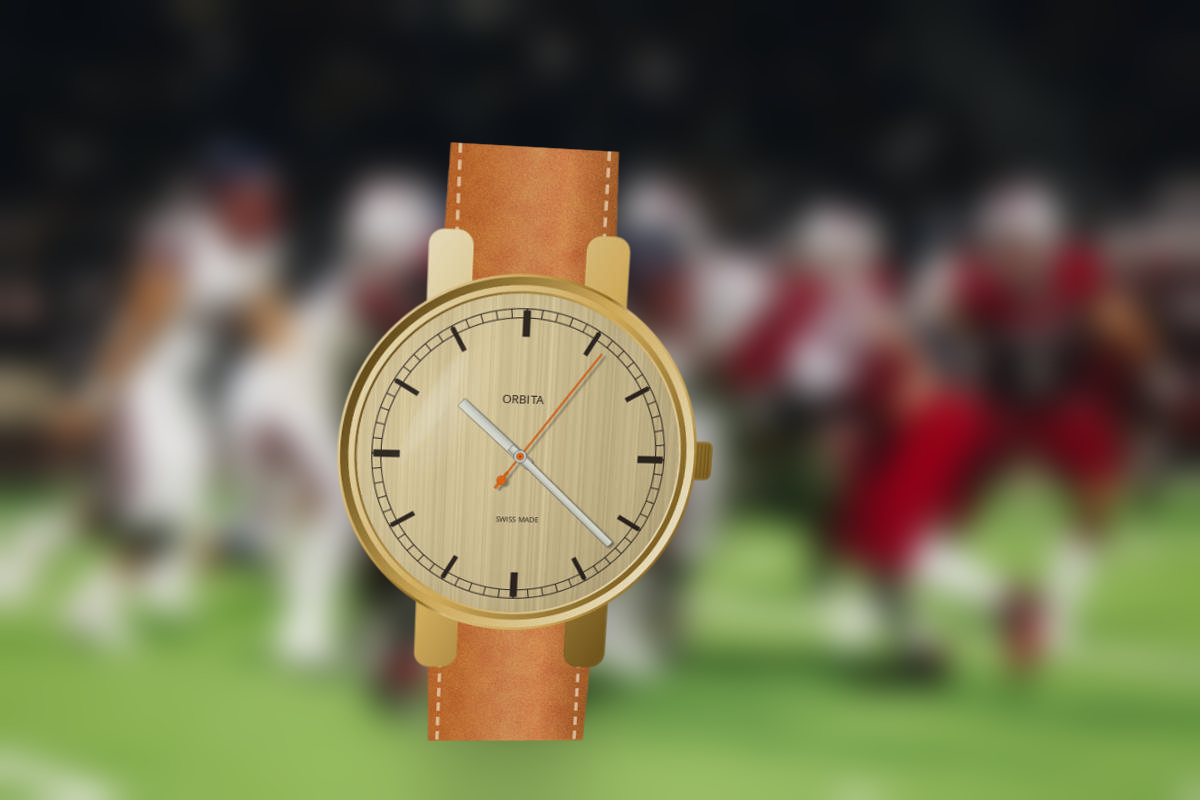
10.22.06
